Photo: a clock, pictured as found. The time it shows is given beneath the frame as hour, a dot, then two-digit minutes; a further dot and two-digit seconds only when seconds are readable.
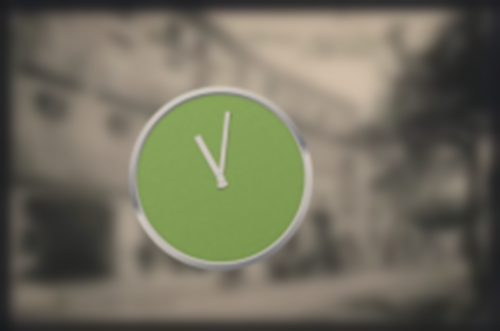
11.01
